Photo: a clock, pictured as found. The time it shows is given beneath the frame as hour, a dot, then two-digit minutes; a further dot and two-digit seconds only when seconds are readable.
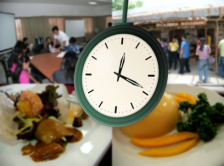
12.19
